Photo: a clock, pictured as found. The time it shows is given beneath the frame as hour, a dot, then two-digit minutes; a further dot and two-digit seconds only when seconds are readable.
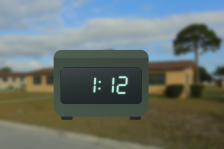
1.12
